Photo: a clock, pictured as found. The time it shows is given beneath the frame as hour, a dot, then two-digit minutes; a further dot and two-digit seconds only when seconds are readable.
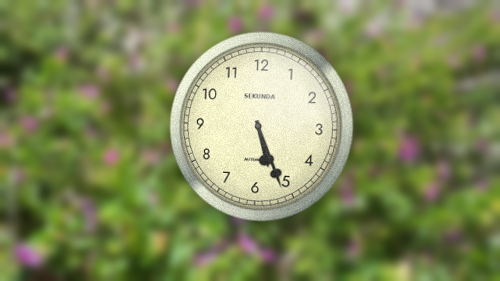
5.26
